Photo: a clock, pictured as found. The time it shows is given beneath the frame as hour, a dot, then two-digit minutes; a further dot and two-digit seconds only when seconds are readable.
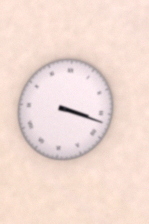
3.17
